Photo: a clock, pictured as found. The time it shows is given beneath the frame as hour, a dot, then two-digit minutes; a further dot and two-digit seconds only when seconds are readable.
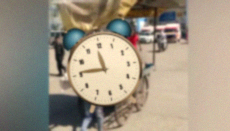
11.46
